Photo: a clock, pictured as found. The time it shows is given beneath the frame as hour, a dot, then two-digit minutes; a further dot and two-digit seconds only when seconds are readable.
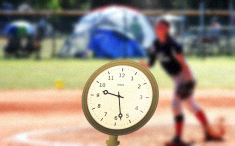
9.28
